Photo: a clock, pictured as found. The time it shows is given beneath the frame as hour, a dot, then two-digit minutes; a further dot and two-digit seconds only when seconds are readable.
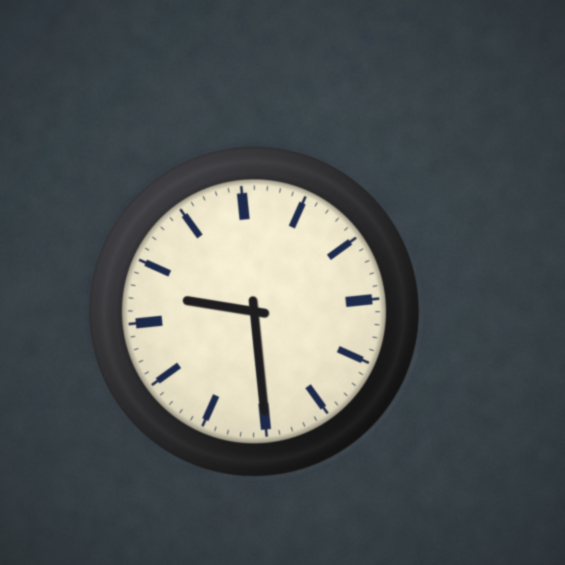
9.30
